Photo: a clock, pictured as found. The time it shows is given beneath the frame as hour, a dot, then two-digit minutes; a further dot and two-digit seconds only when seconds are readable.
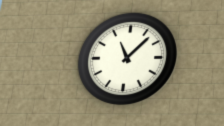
11.07
